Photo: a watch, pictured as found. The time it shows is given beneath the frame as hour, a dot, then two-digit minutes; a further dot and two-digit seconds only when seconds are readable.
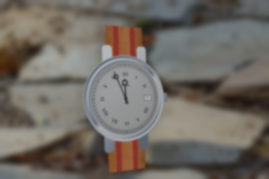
11.56
